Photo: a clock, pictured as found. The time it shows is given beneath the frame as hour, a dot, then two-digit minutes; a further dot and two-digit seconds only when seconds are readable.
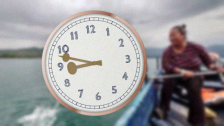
8.48
